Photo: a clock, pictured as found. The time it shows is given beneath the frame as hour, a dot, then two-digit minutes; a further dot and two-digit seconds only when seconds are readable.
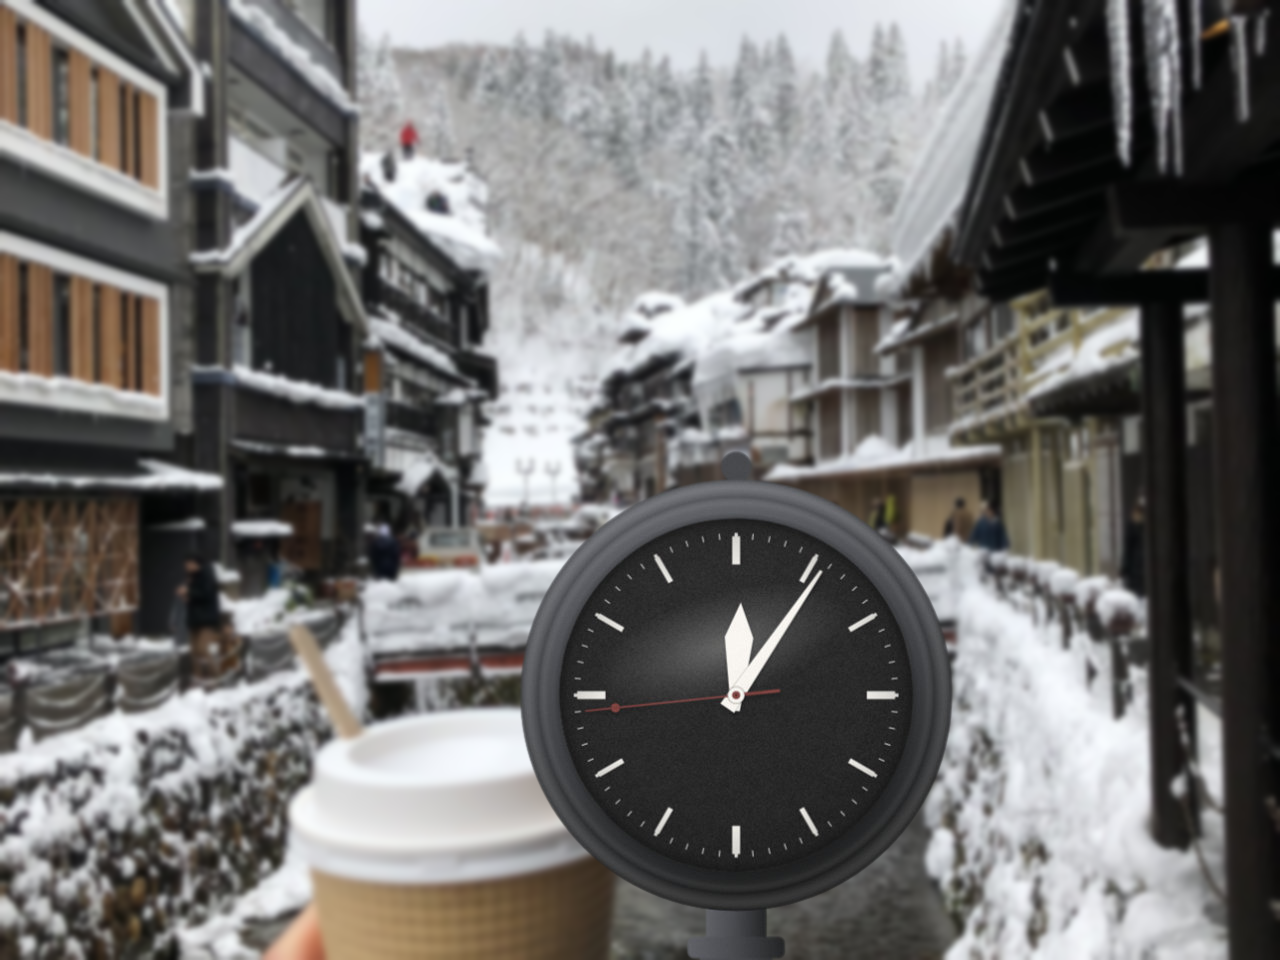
12.05.44
